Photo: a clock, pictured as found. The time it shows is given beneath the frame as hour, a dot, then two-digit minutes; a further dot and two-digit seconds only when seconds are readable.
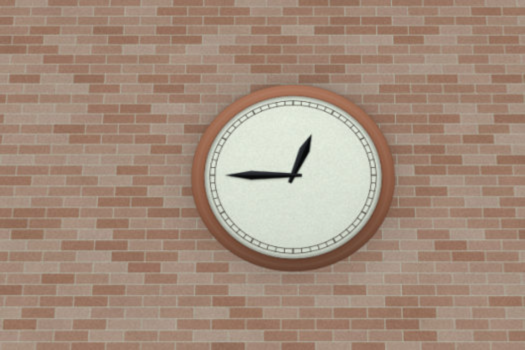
12.45
